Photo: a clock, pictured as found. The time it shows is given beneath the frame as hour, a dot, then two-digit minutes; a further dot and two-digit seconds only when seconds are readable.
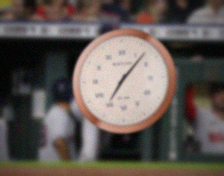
7.07
